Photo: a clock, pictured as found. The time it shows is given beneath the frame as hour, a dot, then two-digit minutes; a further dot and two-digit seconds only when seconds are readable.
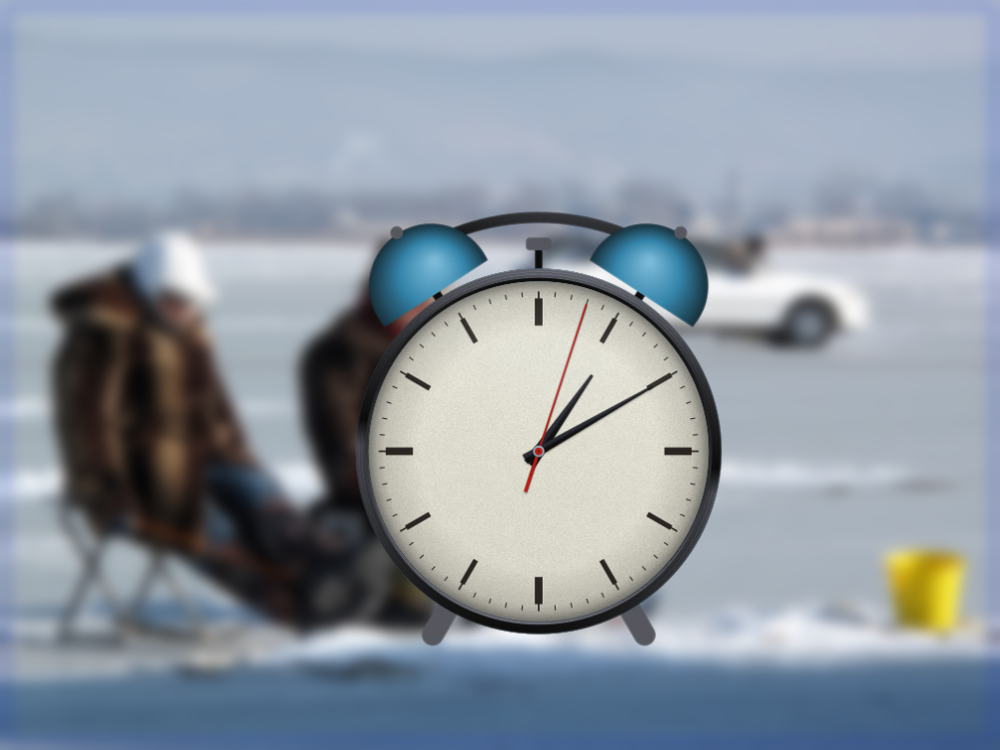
1.10.03
